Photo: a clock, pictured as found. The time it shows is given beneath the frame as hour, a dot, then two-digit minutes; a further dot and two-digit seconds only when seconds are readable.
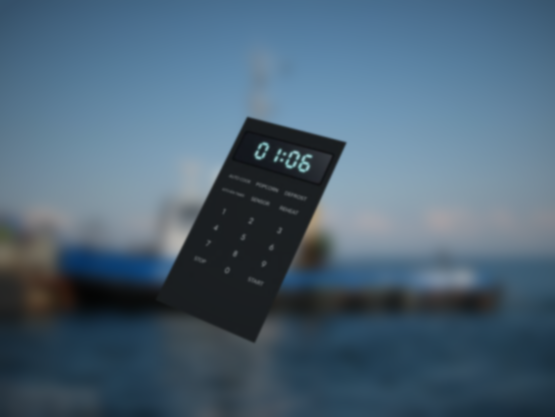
1.06
